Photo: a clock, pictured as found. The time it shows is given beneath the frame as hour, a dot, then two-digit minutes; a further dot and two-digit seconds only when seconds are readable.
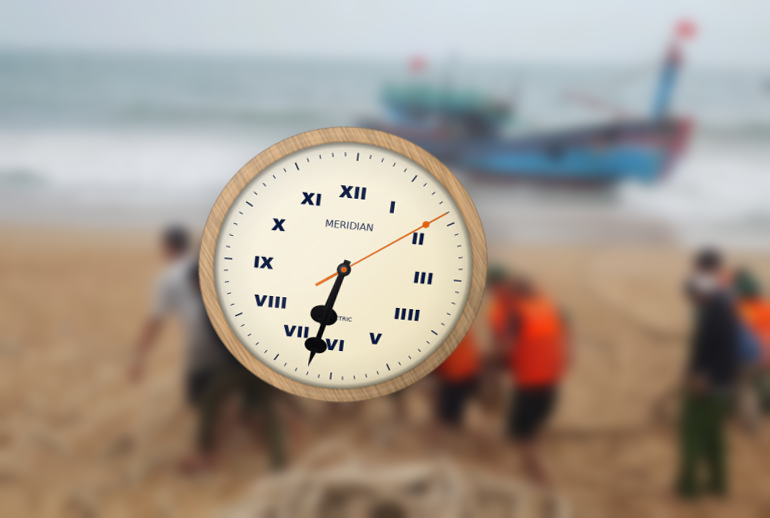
6.32.09
